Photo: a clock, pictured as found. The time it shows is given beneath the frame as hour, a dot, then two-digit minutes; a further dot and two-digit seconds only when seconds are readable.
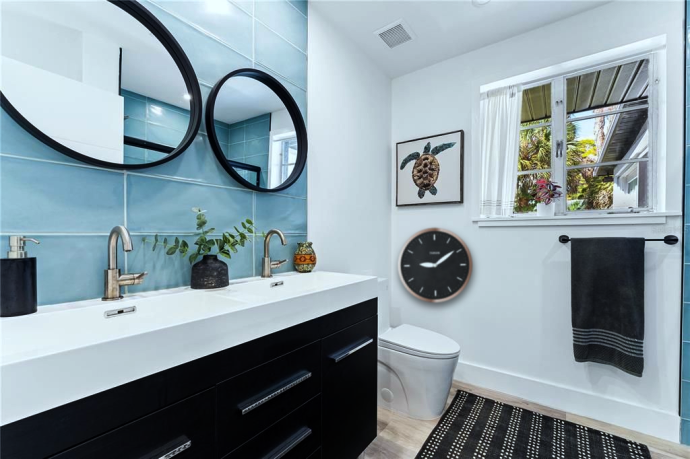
9.09
